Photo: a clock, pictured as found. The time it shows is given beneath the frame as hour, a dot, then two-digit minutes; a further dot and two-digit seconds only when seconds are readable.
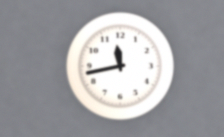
11.43
